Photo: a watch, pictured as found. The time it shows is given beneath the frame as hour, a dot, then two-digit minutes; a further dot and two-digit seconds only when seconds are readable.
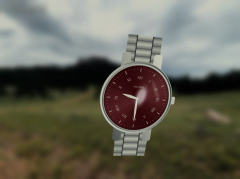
9.30
